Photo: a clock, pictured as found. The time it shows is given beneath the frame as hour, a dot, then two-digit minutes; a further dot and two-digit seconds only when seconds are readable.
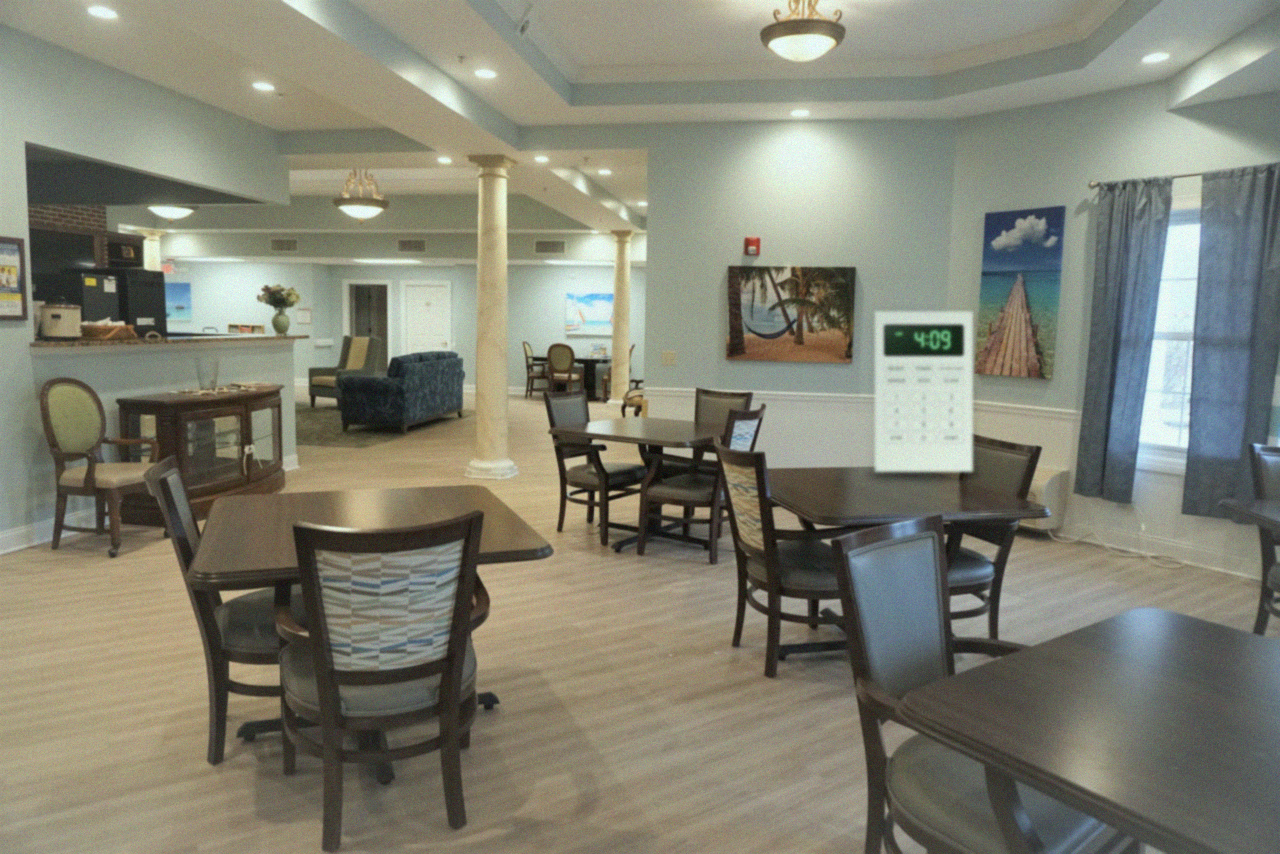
4.09
